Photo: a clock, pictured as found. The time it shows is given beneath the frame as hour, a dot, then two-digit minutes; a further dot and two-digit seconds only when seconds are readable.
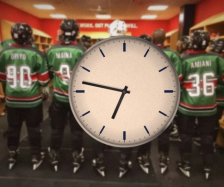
6.47
